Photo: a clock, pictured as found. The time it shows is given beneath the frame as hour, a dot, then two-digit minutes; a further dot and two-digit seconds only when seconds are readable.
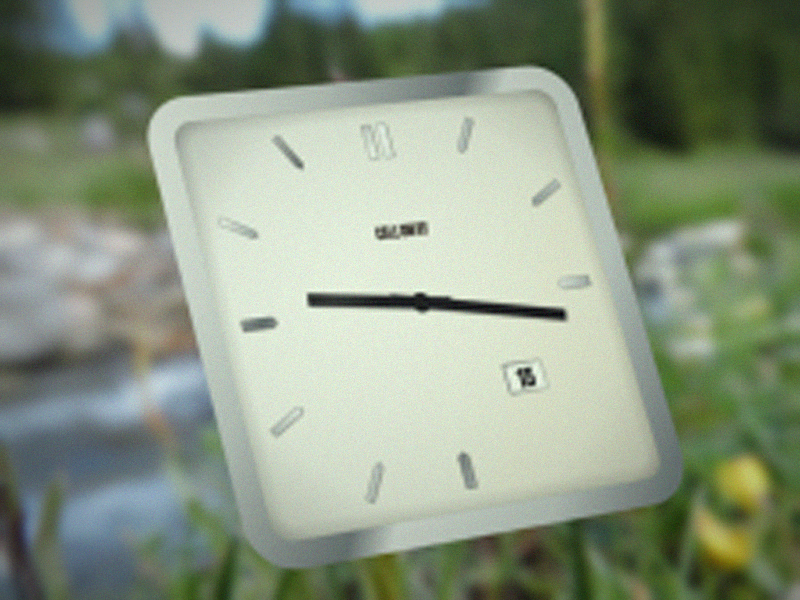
9.17
